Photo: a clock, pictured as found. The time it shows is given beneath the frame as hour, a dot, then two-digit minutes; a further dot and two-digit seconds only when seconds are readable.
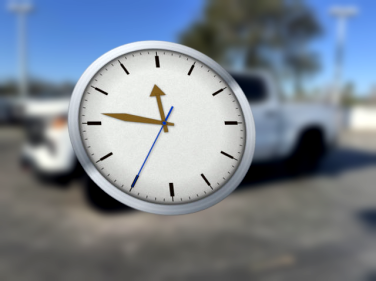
11.46.35
